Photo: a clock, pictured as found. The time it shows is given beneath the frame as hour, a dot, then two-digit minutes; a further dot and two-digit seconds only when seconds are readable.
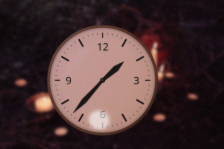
1.37
